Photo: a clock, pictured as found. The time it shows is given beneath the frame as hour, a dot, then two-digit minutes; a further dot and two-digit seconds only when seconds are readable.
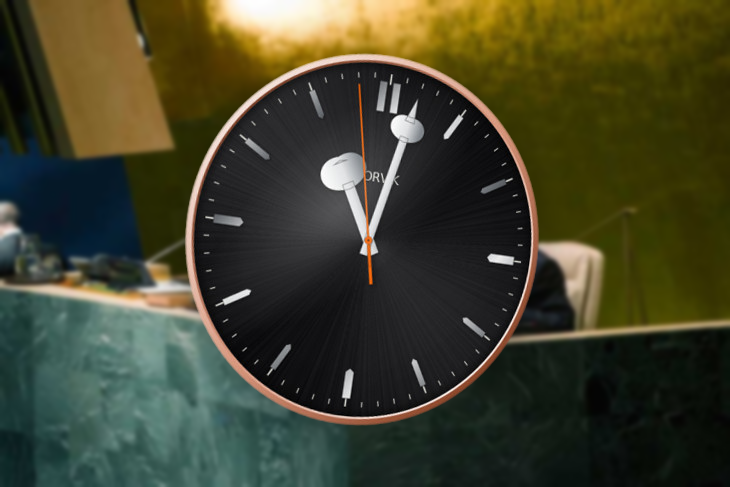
11.01.58
